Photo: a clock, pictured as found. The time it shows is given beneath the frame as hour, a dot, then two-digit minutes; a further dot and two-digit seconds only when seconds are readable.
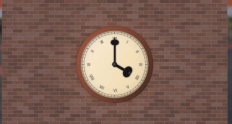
4.00
